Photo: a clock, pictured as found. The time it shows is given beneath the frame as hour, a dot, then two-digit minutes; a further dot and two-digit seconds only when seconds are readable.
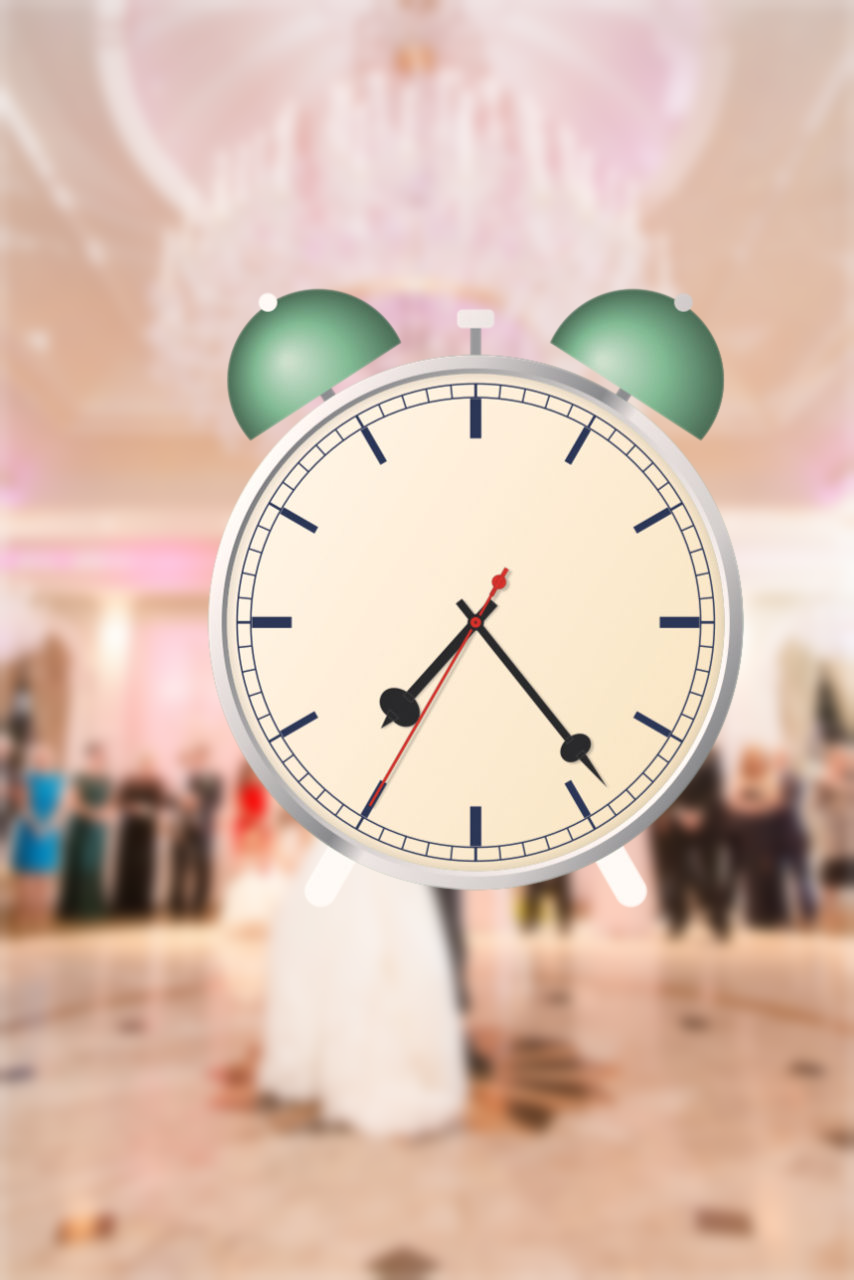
7.23.35
